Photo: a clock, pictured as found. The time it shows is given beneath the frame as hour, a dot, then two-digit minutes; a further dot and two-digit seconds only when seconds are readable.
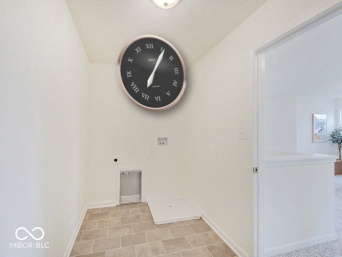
7.06
